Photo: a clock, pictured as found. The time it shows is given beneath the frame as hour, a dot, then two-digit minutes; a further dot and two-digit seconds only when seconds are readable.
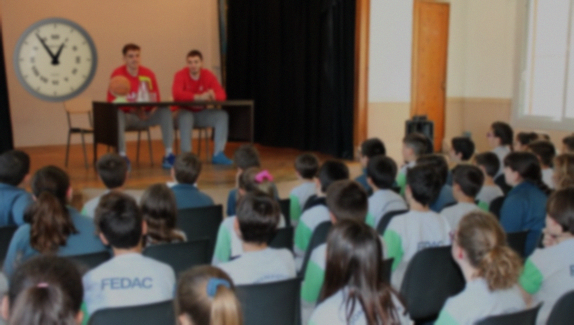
12.54
